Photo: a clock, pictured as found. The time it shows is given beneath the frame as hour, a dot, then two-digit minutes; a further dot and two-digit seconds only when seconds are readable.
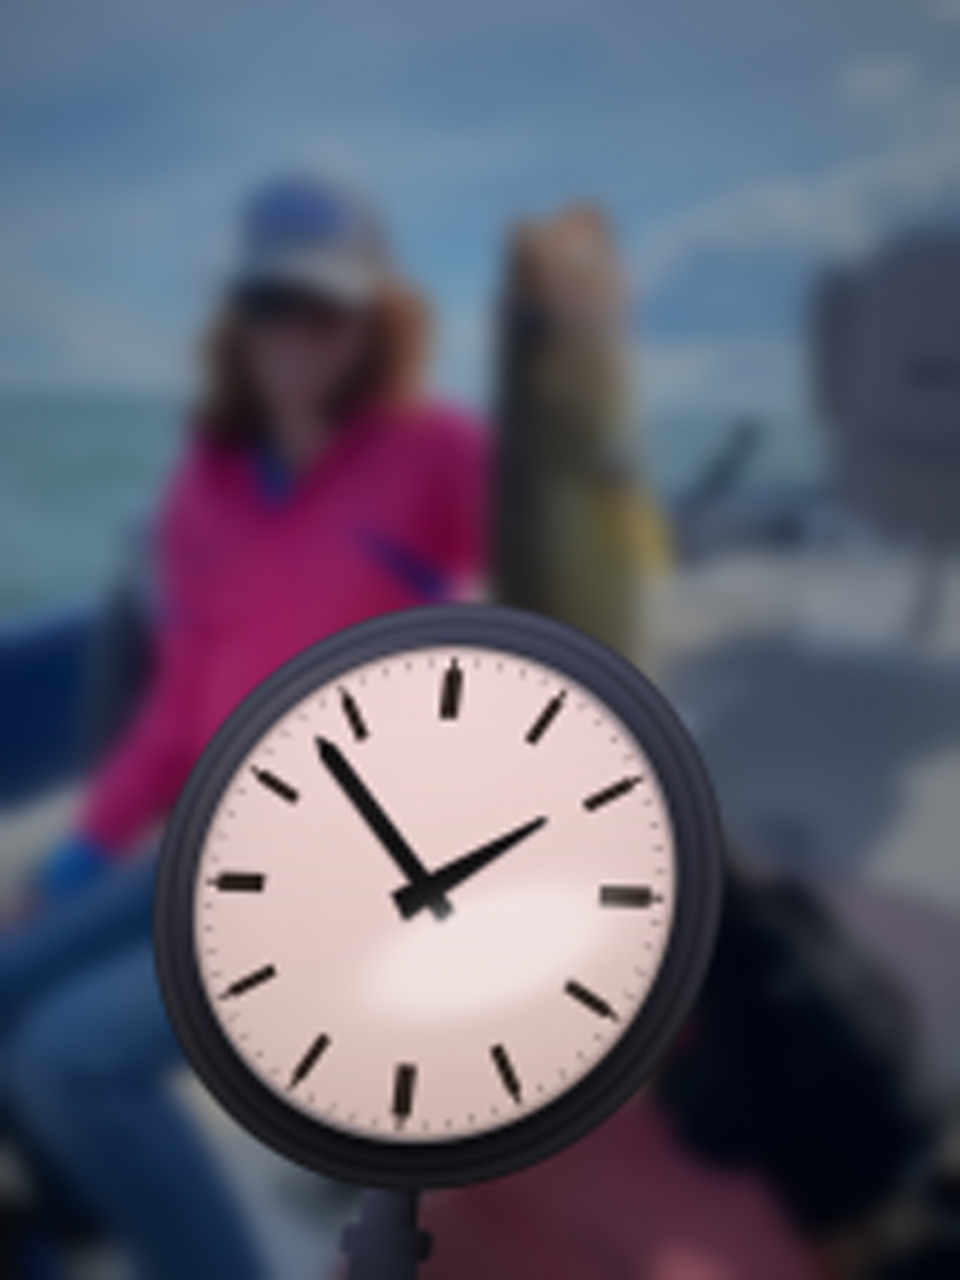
1.53
